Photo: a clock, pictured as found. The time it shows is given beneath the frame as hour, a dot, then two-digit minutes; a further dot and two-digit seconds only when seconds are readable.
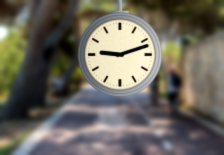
9.12
